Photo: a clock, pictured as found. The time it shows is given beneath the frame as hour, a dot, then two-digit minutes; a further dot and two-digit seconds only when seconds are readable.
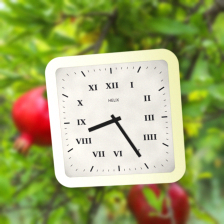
8.25
